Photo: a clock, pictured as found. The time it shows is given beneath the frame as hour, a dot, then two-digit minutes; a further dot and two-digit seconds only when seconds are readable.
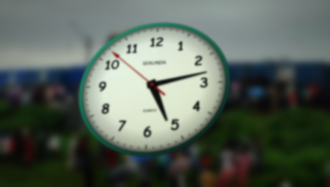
5.12.52
